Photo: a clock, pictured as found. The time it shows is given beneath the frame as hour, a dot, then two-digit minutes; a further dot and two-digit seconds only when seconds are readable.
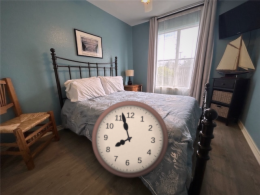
7.57
